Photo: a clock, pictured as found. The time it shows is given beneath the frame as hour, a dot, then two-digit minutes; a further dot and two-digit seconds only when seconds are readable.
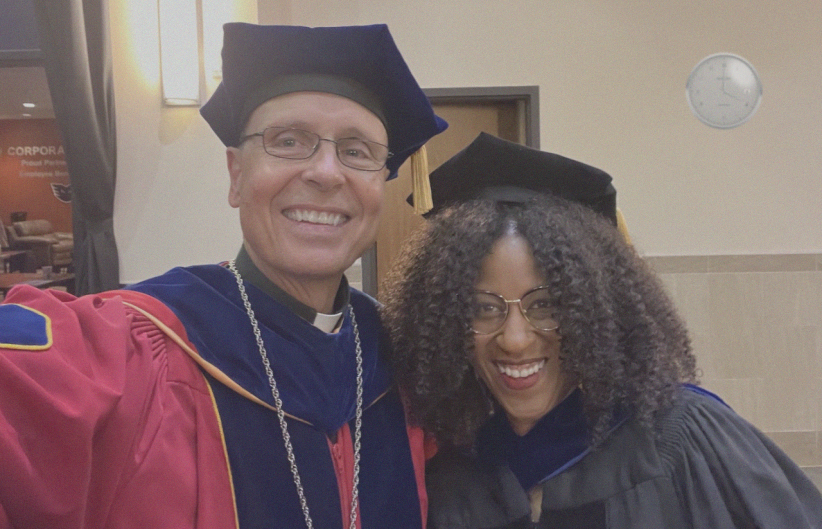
4.00
